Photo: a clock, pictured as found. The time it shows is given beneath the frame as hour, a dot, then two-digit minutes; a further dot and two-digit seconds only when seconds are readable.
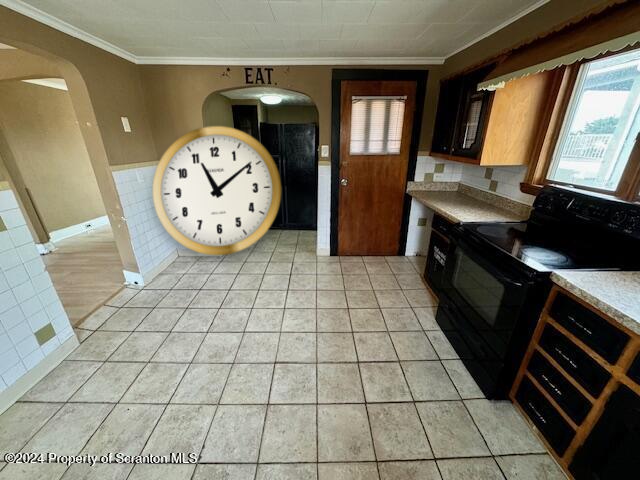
11.09
